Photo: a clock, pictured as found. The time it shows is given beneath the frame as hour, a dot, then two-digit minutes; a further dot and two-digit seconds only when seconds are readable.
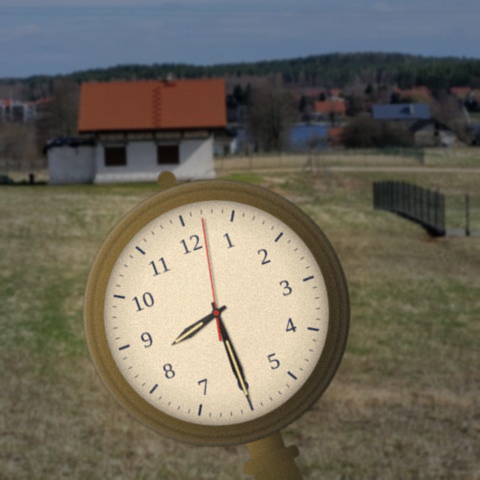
8.30.02
